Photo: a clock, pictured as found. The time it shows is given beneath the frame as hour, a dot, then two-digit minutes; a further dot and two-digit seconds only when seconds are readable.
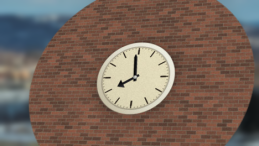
7.59
